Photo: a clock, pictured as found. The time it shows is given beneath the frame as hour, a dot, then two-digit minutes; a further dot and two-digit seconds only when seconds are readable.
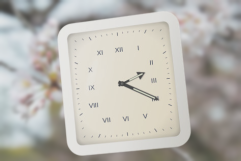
2.20
